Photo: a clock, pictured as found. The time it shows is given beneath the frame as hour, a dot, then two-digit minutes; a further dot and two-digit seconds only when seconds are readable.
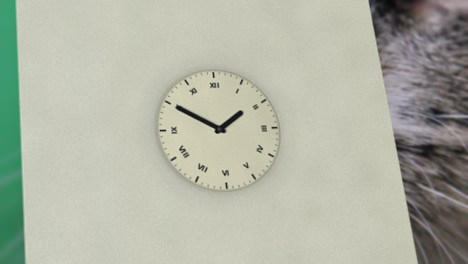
1.50
